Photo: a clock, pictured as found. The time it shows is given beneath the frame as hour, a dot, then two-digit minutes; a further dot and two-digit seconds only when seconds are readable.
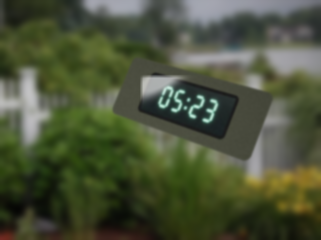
5.23
